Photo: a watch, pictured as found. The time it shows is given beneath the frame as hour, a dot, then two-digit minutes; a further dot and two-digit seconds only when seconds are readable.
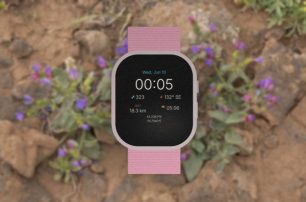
0.05
